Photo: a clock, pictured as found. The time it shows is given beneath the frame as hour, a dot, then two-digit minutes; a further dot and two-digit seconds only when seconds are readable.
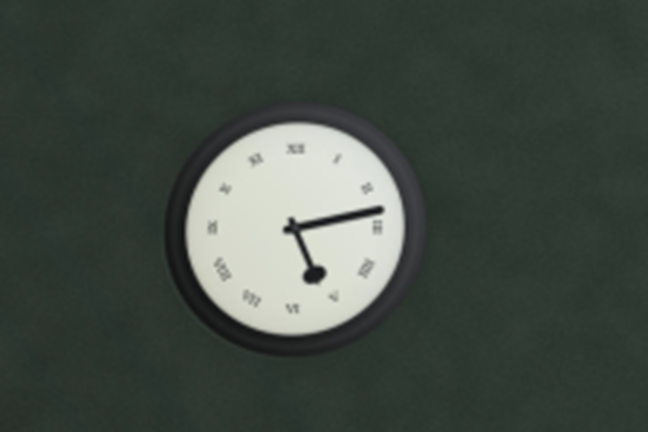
5.13
